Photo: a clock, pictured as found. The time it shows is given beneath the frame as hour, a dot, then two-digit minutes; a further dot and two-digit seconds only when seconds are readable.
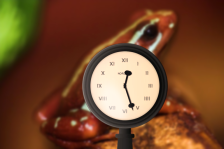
12.27
